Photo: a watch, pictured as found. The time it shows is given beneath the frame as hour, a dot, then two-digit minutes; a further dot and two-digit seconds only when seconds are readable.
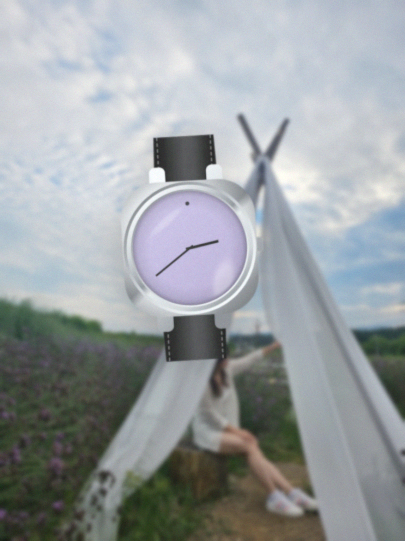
2.39
